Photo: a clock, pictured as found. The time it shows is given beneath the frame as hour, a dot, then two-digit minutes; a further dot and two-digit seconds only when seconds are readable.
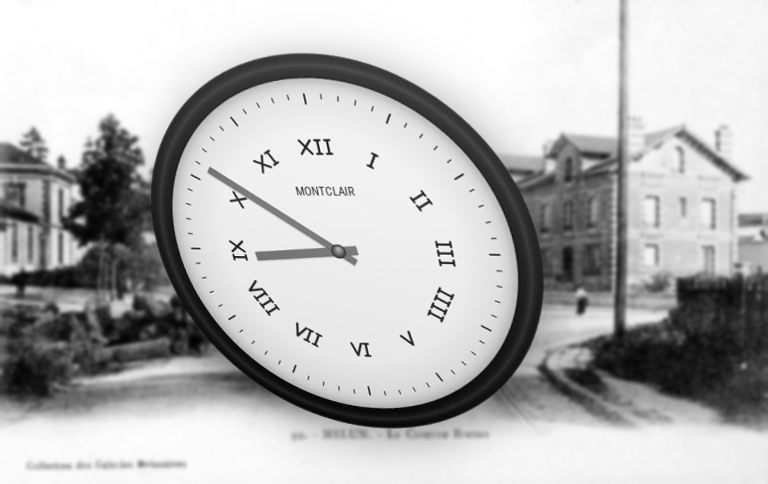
8.51
